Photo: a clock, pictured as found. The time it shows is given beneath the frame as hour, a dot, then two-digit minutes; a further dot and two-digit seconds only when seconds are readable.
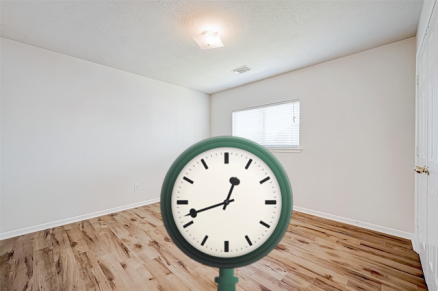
12.42
